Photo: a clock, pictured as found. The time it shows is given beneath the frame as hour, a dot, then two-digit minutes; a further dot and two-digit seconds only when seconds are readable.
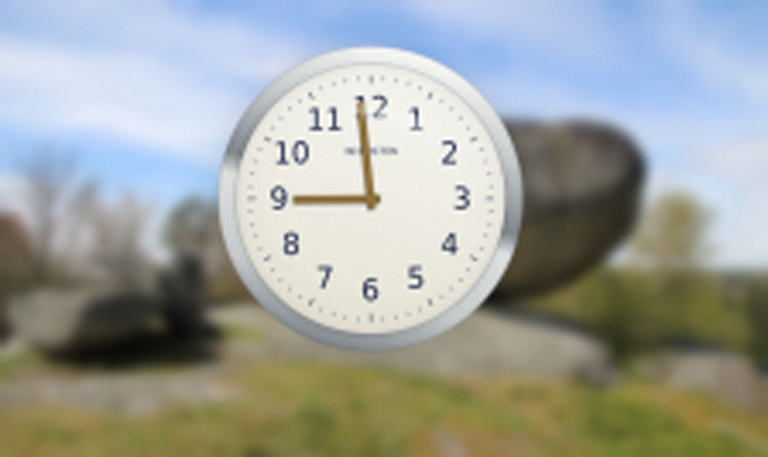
8.59
